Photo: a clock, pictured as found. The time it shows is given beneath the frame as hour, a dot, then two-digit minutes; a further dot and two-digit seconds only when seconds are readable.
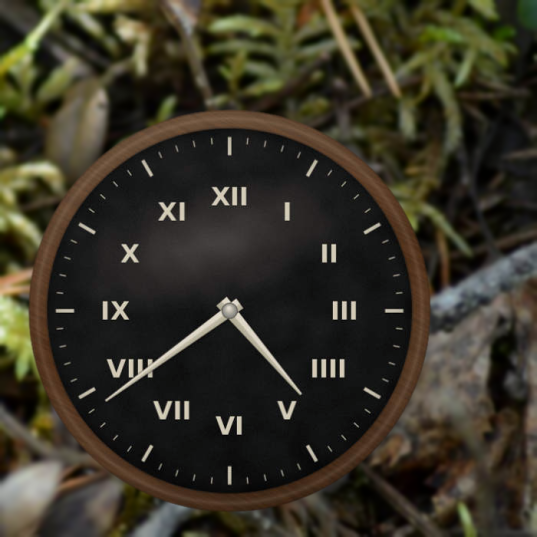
4.39
